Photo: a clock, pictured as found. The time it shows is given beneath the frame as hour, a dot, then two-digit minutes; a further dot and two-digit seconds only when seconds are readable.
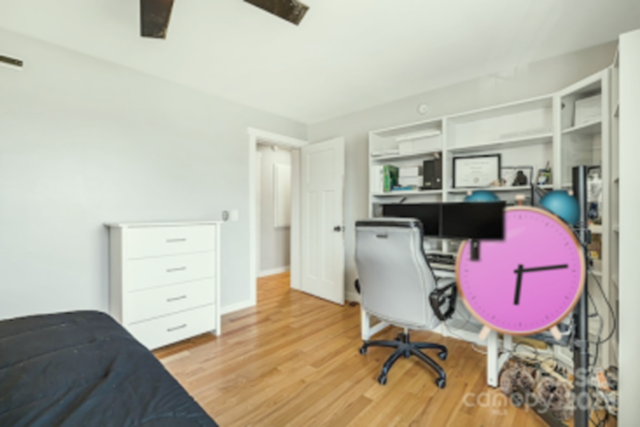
6.14
